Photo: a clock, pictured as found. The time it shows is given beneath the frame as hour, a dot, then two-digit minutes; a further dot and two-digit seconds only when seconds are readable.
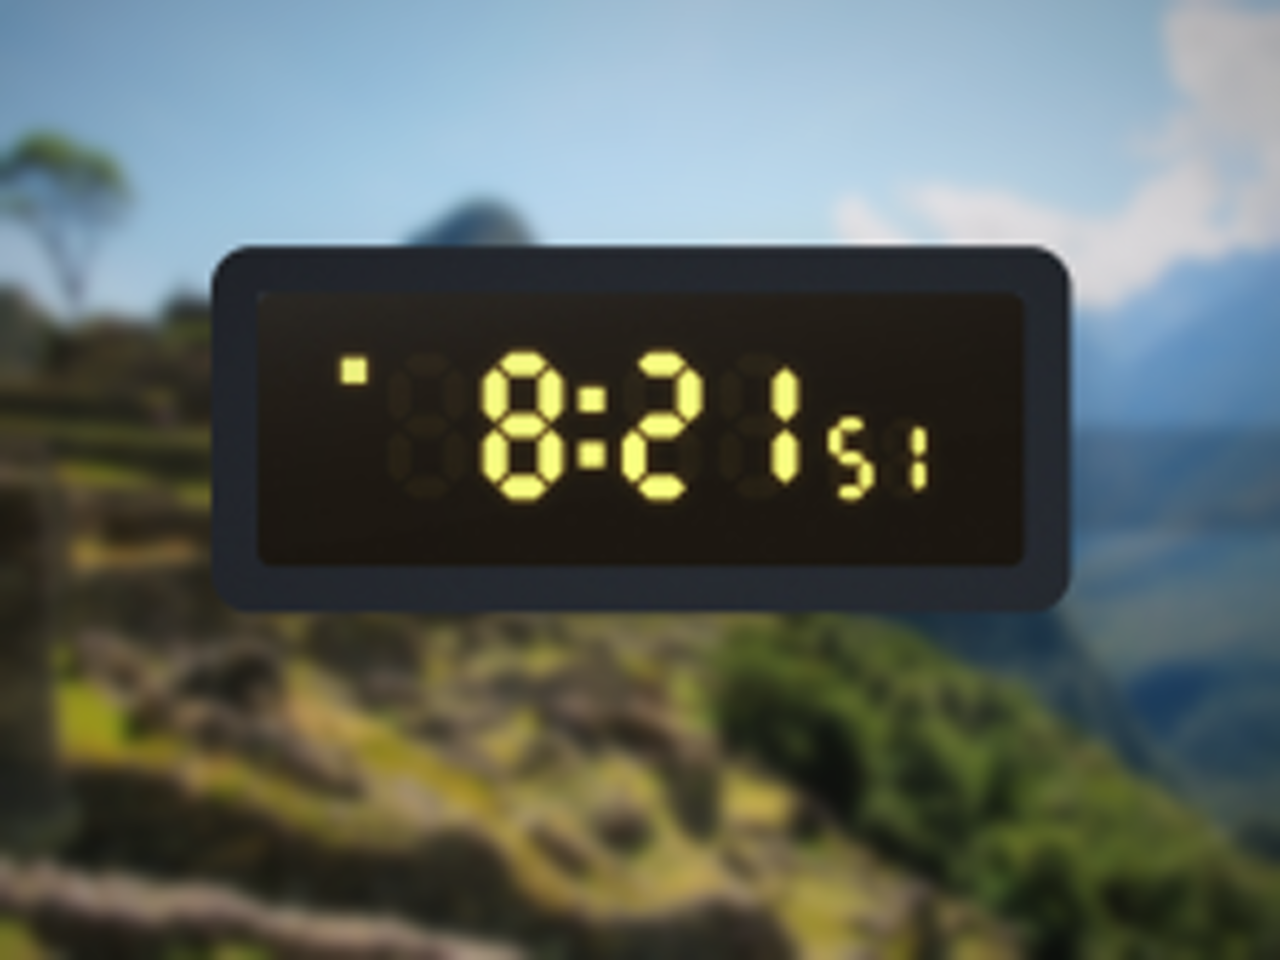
8.21.51
